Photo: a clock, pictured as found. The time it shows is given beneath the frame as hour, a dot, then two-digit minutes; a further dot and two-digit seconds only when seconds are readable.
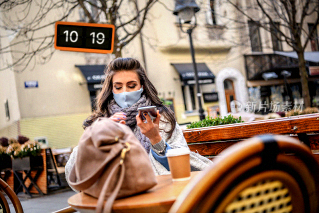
10.19
